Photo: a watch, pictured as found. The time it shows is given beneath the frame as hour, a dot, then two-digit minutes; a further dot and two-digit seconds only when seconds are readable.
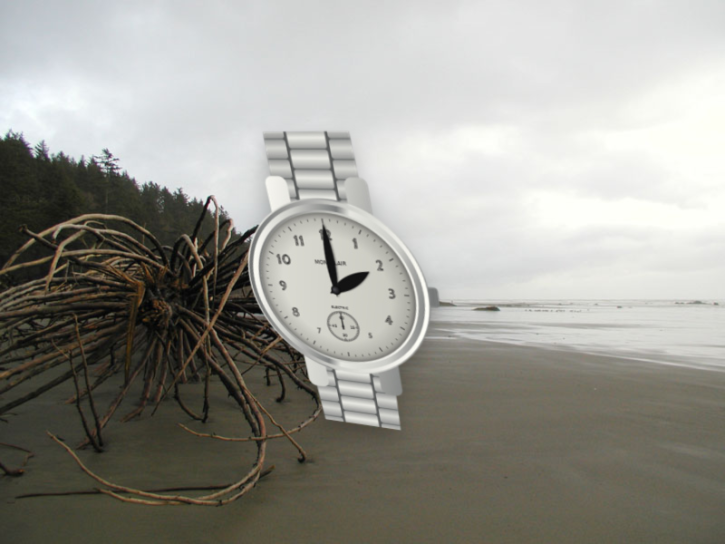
2.00
